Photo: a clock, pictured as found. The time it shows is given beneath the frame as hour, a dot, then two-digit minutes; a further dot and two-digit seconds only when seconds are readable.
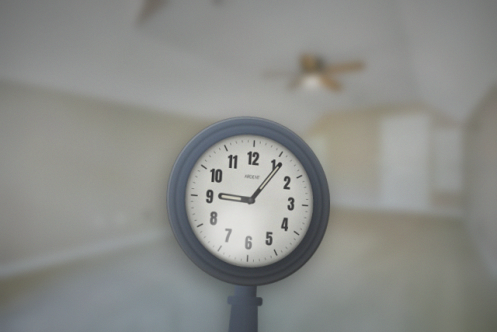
9.06
